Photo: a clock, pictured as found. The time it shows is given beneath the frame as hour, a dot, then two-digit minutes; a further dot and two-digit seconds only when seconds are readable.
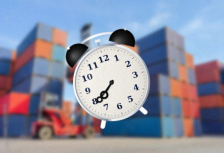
7.39
